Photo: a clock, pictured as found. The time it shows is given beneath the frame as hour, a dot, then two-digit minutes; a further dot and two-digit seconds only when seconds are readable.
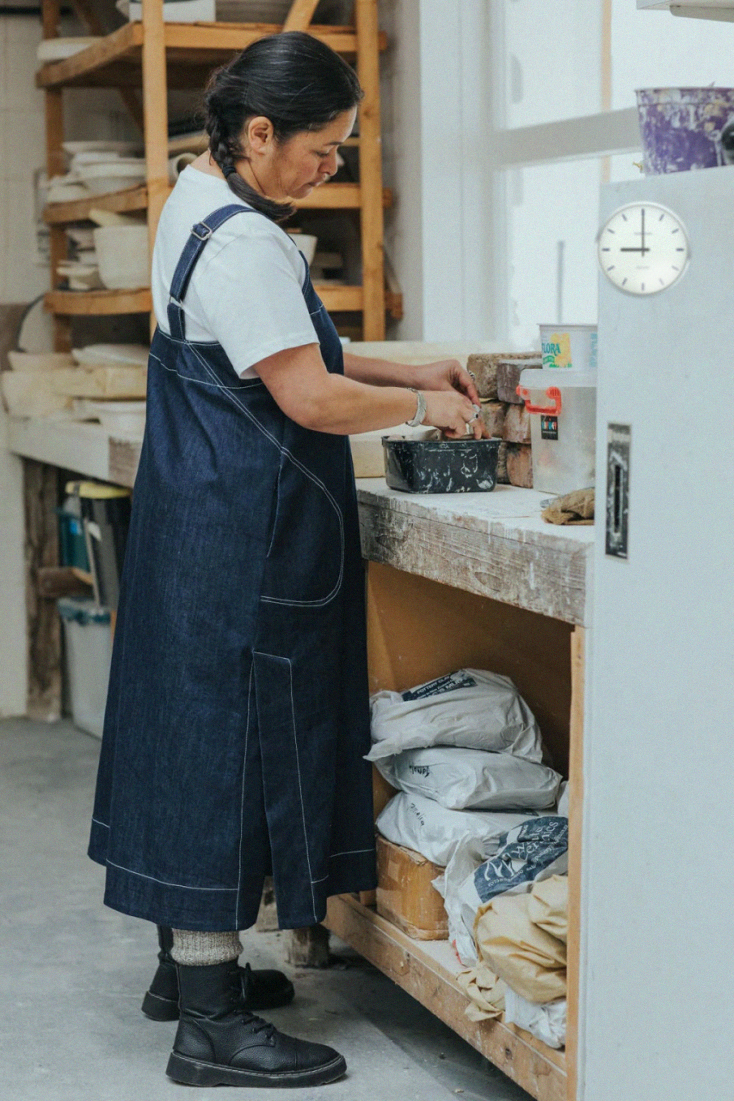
9.00
